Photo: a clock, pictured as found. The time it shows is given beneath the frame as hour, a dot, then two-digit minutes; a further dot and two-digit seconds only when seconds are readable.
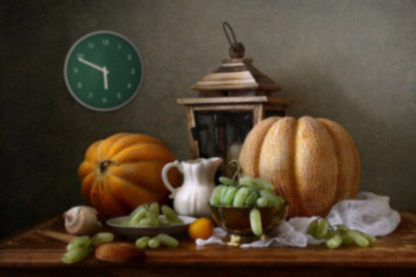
5.49
